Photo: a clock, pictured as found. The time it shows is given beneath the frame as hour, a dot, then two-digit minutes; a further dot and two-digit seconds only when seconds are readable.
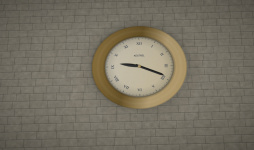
9.19
